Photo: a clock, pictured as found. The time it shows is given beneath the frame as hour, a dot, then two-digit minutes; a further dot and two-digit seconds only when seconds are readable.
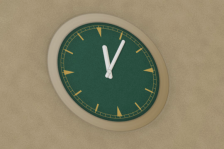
12.06
